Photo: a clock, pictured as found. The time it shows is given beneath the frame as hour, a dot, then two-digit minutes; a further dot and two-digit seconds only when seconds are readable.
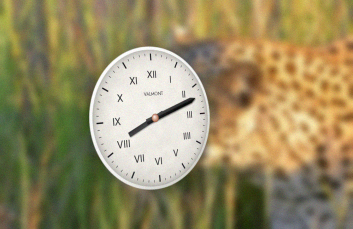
8.12
